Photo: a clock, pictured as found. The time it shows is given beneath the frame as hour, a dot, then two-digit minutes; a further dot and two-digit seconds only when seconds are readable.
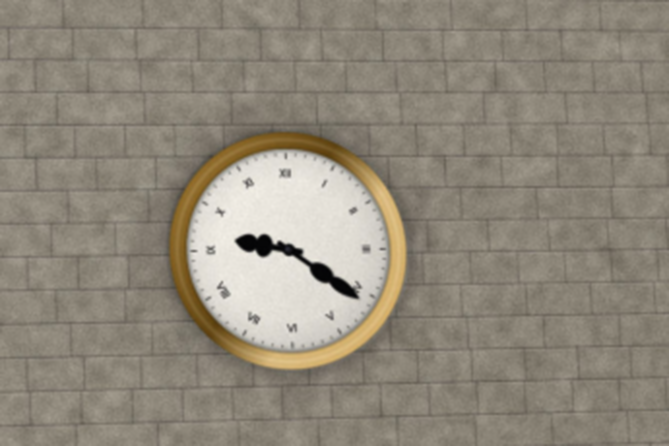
9.21
